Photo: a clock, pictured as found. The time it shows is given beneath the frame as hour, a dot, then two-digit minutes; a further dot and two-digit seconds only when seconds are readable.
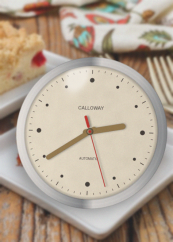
2.39.27
